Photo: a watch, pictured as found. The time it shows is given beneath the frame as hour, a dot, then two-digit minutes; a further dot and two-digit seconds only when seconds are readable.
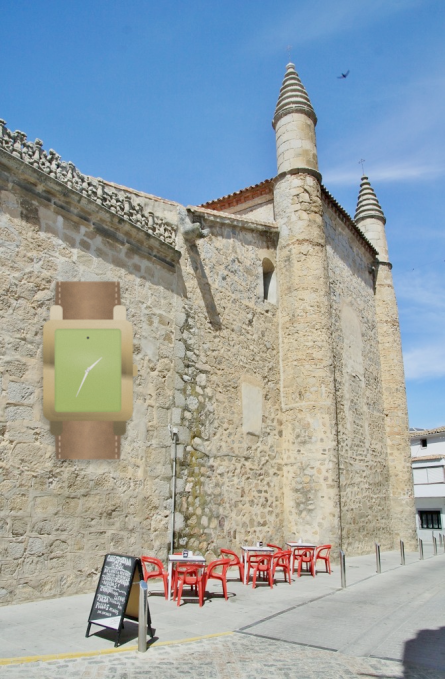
1.34
